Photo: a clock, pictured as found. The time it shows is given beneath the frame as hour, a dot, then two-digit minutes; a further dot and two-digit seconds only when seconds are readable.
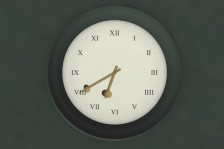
6.40
